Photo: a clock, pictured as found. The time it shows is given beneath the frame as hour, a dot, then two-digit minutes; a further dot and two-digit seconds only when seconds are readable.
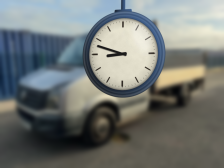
8.48
